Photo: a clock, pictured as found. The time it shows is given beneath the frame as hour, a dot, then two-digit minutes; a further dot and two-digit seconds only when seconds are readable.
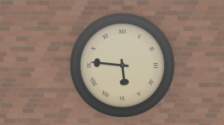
5.46
